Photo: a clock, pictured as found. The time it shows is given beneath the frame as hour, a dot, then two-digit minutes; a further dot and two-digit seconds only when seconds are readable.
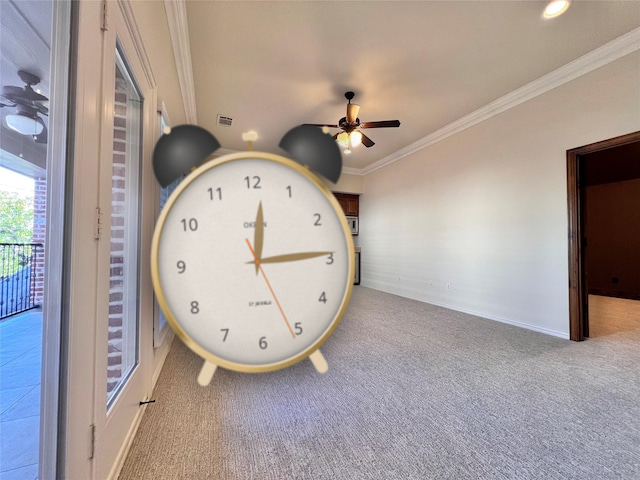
12.14.26
